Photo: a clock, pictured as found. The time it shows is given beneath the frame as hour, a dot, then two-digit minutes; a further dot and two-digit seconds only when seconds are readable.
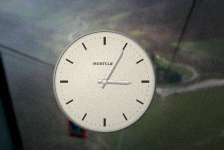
3.05
